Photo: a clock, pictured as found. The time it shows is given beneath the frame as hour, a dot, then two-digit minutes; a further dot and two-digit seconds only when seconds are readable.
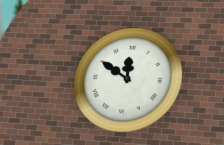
11.50
